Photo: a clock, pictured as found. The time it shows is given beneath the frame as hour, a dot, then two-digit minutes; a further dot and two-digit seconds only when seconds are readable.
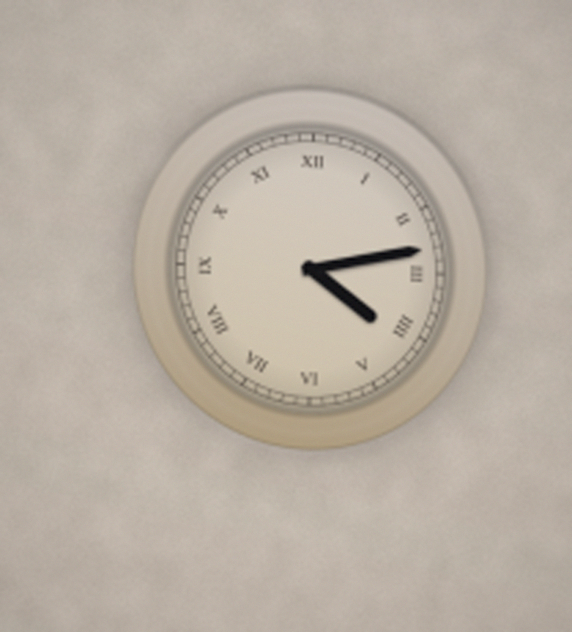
4.13
